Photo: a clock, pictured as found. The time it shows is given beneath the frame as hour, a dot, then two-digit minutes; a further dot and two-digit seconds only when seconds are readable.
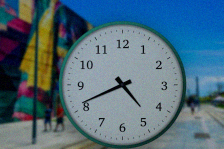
4.41
